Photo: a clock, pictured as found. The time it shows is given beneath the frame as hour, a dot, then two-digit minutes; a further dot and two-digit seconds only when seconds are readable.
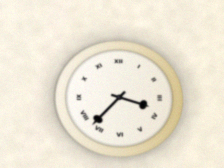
3.37
